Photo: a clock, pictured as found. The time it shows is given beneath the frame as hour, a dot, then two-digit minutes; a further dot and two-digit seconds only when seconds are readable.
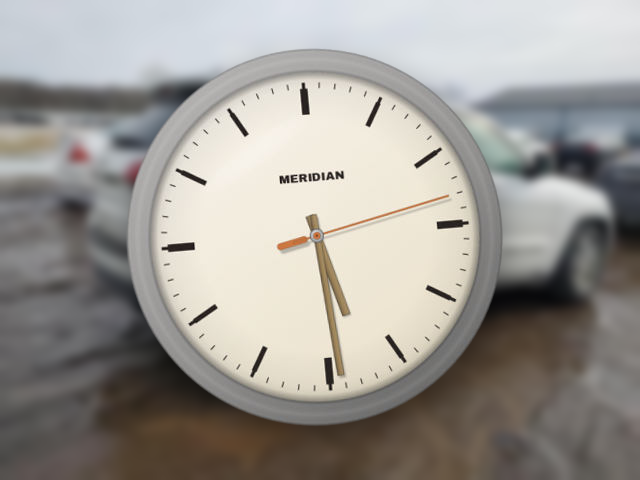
5.29.13
